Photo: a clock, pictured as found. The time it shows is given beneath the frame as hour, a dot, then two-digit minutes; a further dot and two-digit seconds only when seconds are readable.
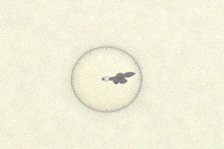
3.13
